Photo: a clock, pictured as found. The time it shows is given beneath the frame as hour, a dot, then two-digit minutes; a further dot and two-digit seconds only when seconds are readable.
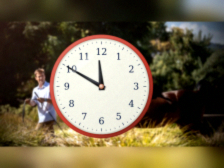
11.50
